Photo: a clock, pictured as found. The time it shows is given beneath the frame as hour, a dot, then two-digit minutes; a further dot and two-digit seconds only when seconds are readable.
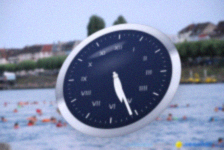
5.26
